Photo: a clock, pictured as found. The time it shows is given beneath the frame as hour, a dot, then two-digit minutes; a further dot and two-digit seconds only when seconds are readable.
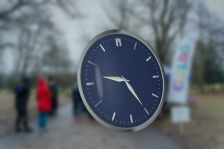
9.25
